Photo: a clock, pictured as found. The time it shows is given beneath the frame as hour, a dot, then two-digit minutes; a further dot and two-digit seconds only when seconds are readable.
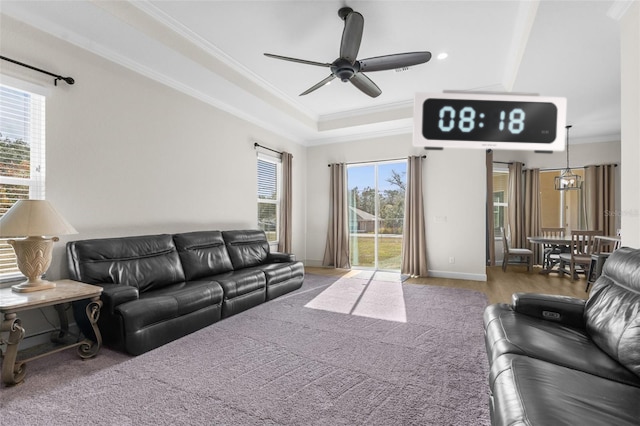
8.18
